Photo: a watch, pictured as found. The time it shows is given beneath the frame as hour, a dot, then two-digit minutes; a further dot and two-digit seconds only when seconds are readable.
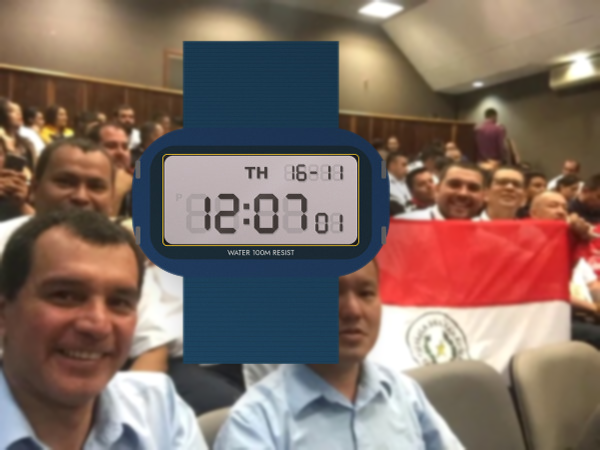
12.07.01
